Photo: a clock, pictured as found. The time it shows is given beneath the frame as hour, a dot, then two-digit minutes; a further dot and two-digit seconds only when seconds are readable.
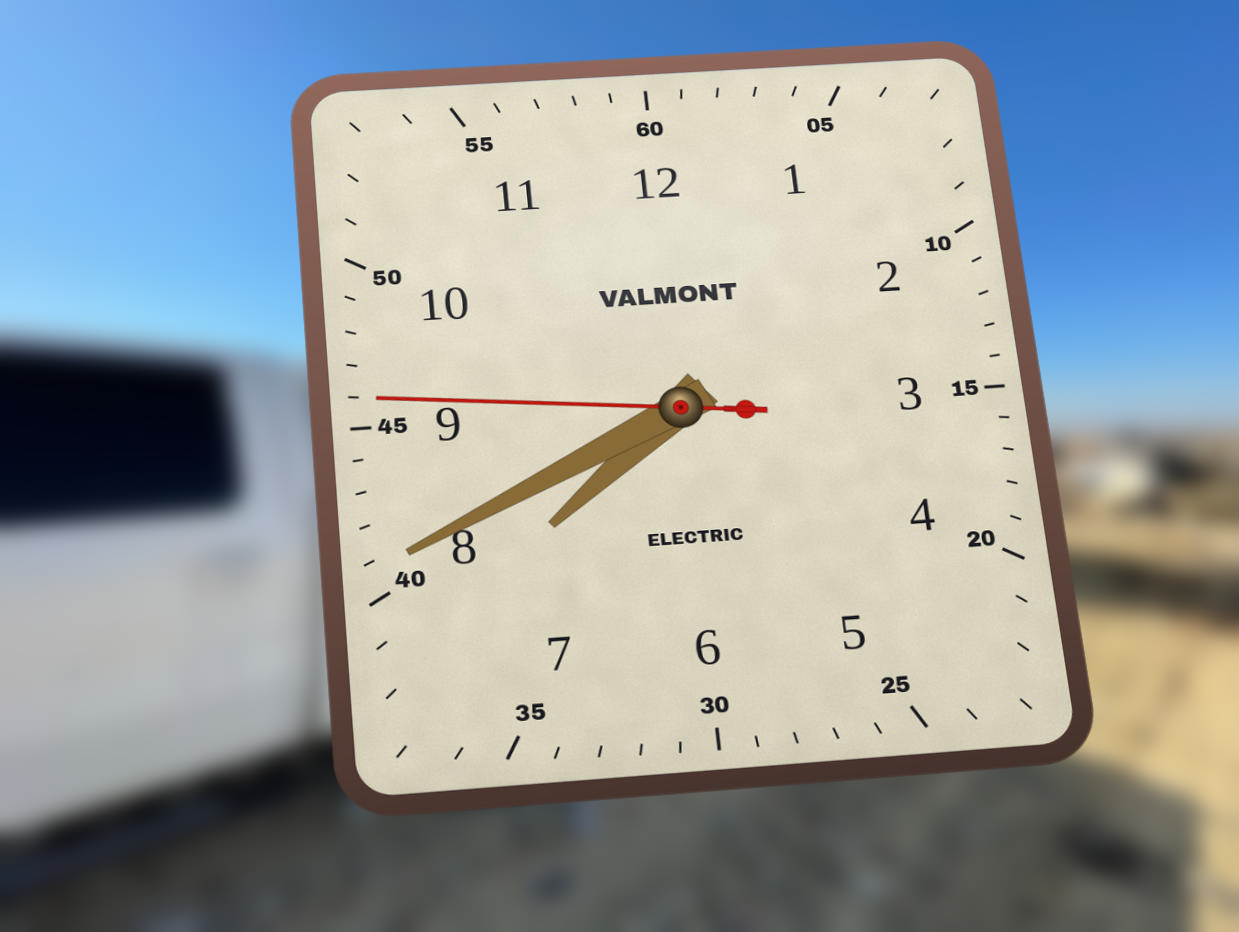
7.40.46
